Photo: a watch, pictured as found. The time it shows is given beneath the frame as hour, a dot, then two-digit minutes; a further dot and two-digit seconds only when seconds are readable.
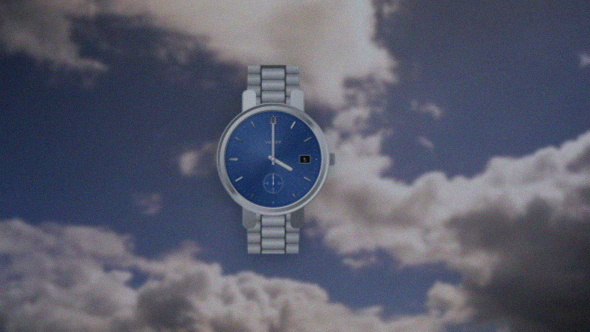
4.00
